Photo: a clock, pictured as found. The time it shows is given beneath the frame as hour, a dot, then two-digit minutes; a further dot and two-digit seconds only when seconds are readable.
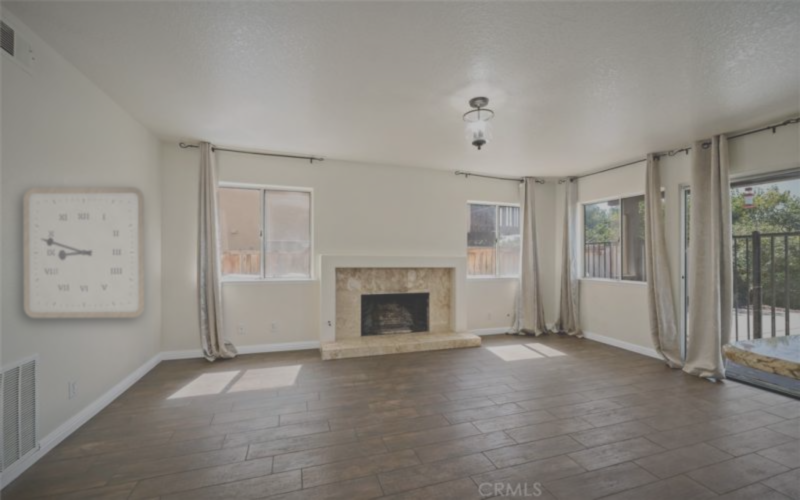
8.48
